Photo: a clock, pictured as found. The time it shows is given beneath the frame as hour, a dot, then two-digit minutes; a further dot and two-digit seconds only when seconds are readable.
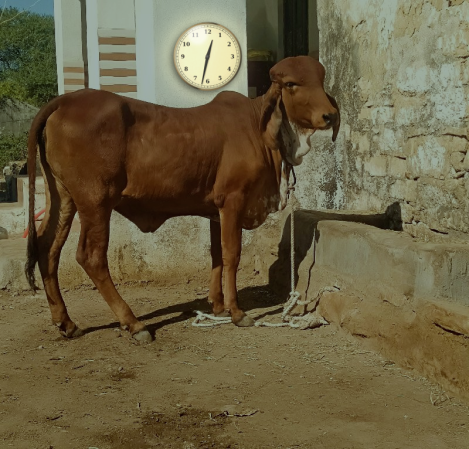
12.32
